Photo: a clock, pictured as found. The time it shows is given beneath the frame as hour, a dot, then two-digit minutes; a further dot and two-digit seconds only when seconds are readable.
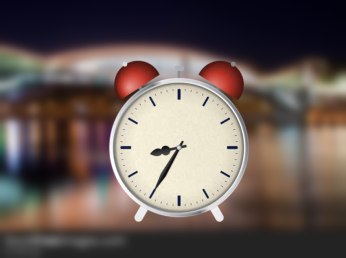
8.35
